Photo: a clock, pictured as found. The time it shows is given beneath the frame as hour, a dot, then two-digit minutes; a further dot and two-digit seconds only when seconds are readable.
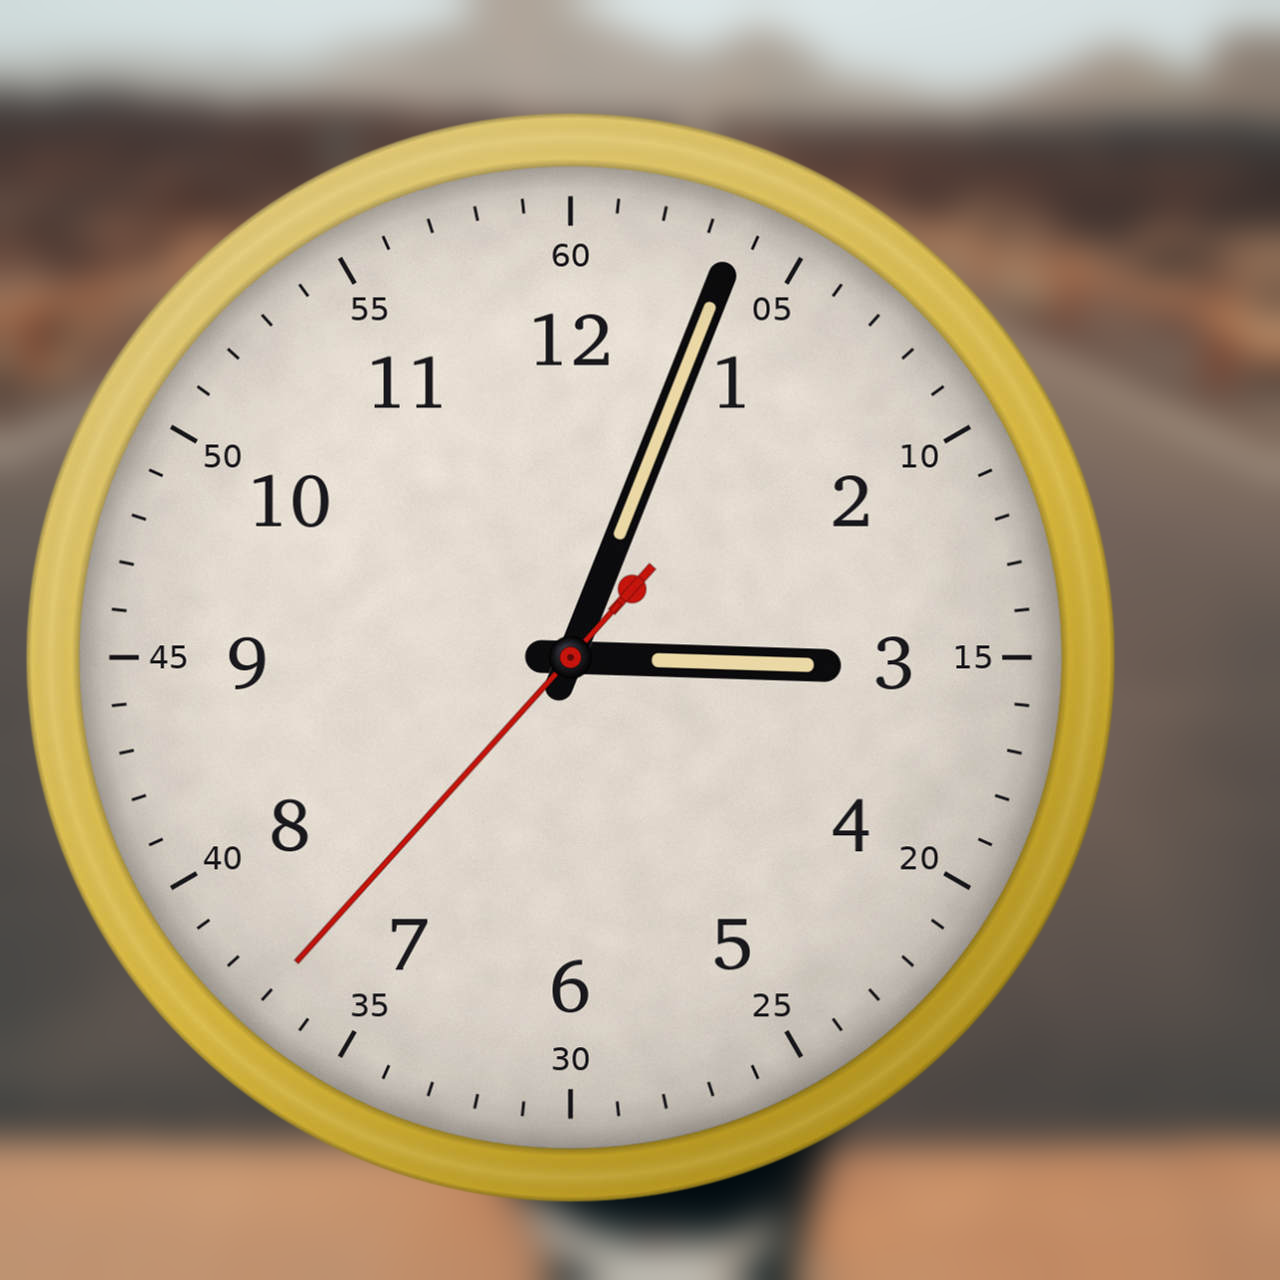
3.03.37
